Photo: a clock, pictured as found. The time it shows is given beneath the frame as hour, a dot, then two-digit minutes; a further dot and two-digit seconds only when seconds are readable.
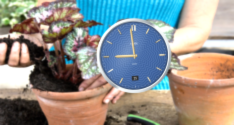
8.59
